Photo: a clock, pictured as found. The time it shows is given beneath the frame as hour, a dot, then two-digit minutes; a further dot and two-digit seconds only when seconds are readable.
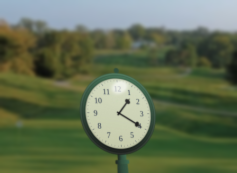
1.20
